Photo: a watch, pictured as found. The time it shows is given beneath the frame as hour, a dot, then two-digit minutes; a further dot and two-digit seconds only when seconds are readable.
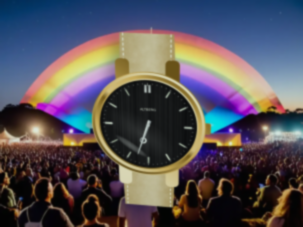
6.33
